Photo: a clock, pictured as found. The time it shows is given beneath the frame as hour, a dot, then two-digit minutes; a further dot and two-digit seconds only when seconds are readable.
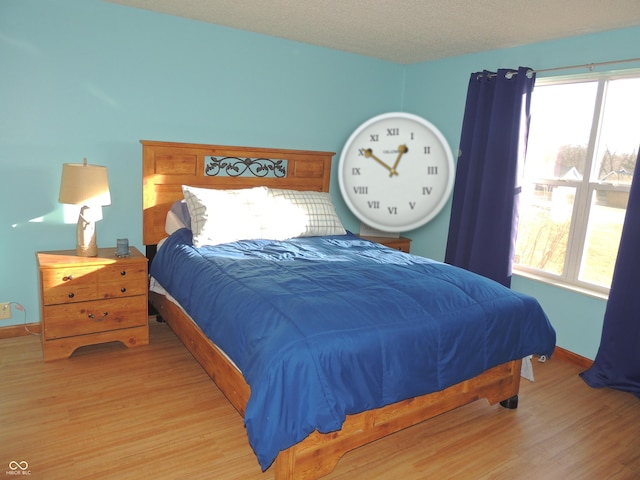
12.51
